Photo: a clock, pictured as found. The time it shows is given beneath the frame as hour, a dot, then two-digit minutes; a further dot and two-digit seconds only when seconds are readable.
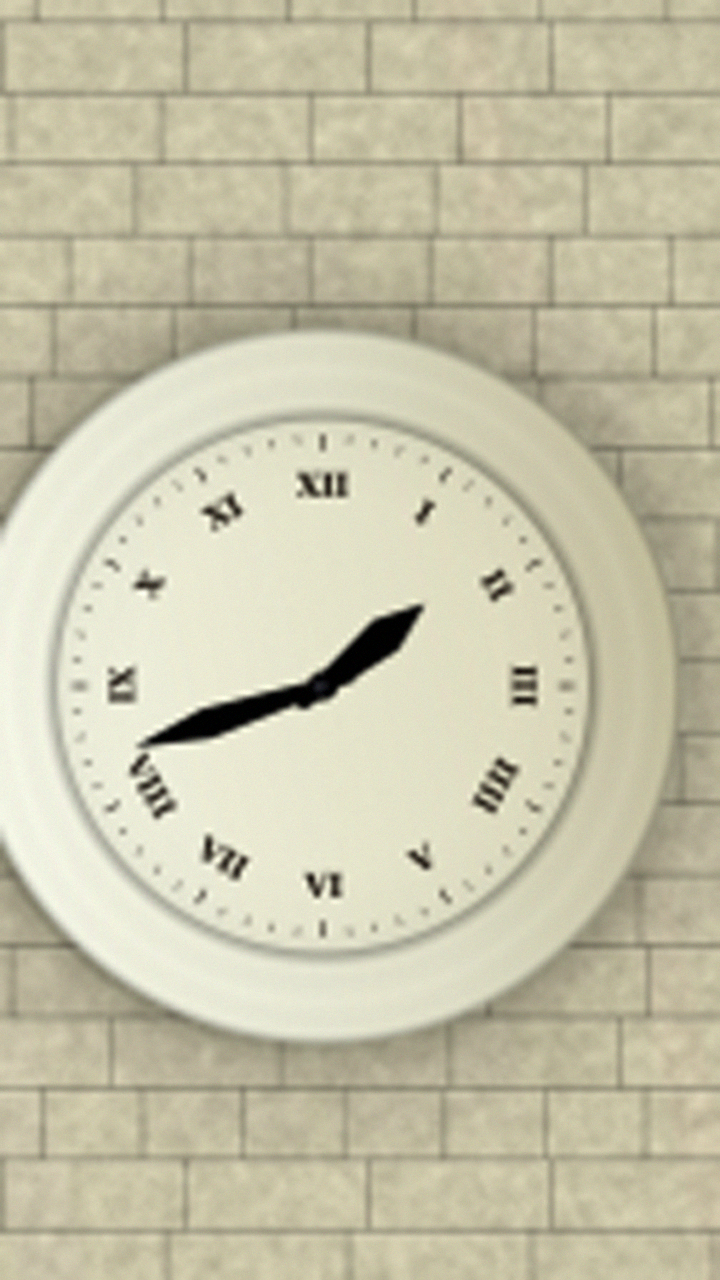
1.42
